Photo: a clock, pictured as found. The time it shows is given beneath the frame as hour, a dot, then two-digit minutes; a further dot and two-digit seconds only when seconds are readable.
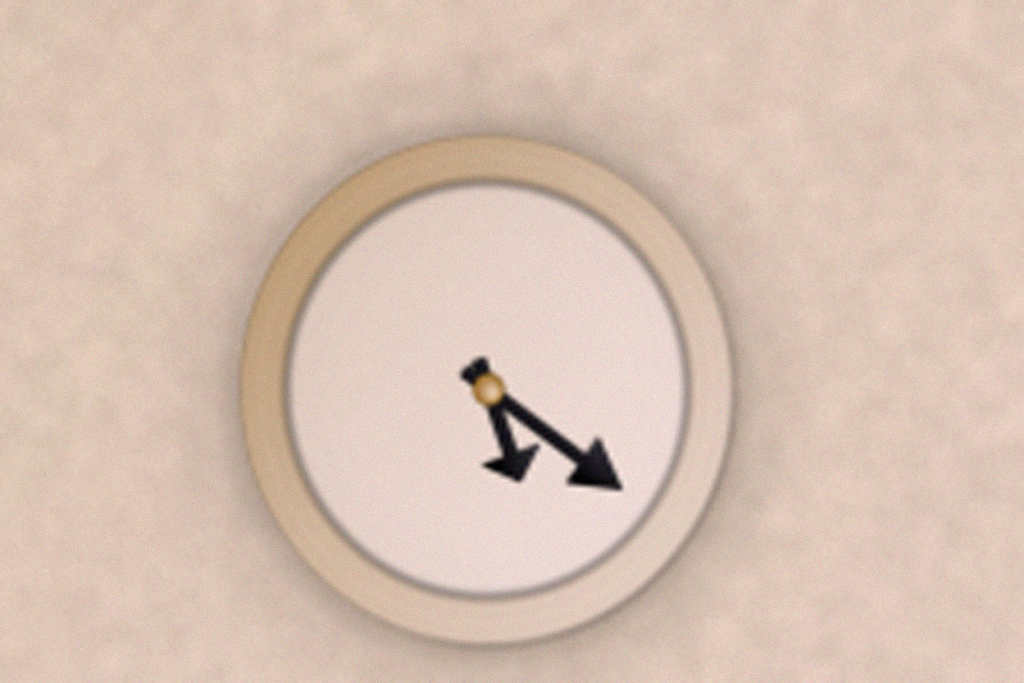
5.21
